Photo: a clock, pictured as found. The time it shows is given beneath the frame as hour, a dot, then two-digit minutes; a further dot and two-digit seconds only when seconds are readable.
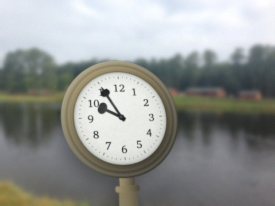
9.55
